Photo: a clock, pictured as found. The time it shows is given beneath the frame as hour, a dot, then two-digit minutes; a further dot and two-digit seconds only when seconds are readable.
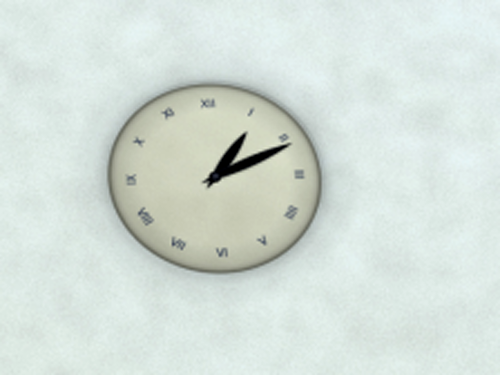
1.11
